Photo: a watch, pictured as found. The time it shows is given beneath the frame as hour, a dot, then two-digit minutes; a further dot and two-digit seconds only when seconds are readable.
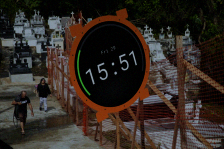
15.51
